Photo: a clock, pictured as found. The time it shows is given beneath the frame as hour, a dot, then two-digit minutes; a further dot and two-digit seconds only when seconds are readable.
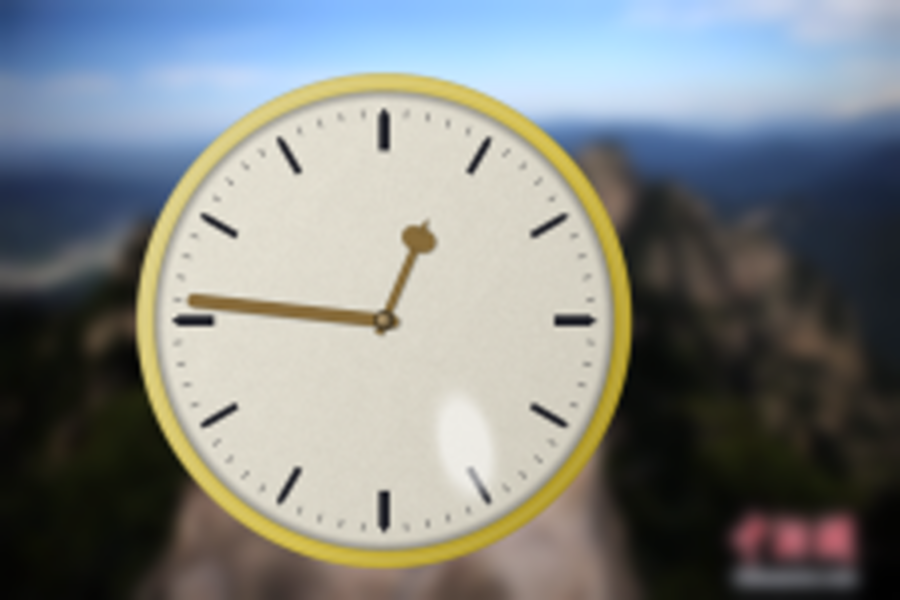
12.46
